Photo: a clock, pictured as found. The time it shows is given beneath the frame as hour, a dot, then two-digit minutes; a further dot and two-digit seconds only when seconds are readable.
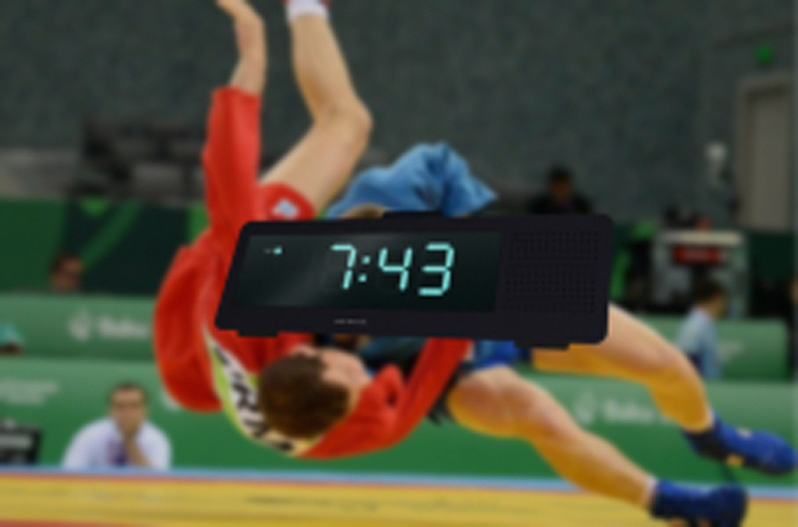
7.43
